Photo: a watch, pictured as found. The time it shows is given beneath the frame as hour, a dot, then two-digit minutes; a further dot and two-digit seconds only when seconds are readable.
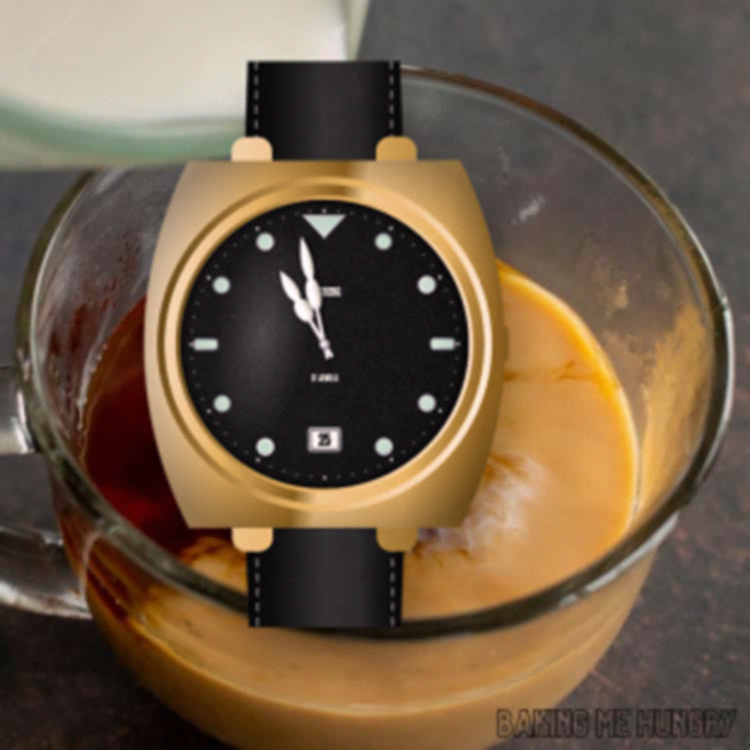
10.58
